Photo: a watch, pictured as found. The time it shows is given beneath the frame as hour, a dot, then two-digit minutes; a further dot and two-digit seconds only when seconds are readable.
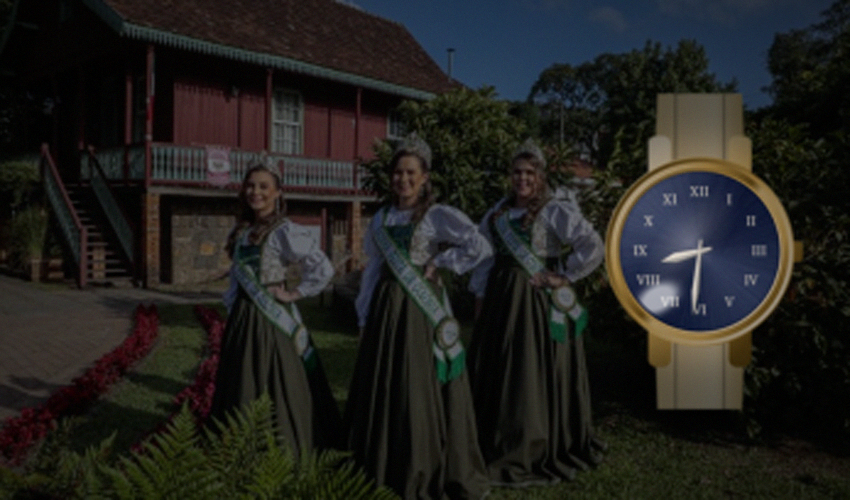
8.31
